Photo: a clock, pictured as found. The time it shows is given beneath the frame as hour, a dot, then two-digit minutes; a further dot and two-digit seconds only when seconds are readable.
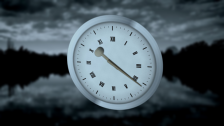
10.21
